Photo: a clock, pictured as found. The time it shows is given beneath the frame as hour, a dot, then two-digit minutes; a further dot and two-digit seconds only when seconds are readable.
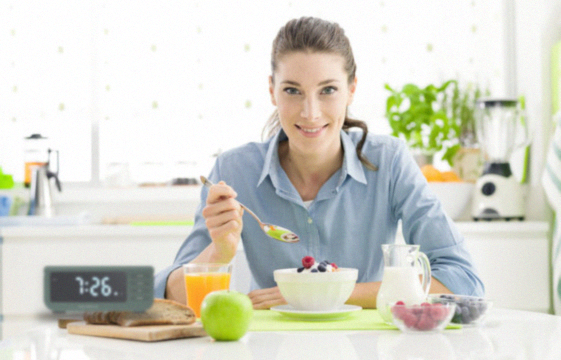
7.26
